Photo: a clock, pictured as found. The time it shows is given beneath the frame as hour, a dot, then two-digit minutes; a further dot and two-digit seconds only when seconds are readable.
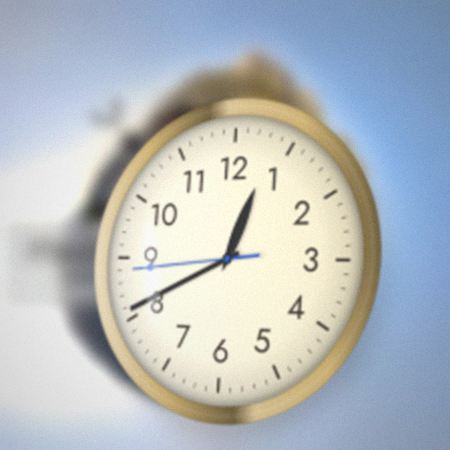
12.40.44
